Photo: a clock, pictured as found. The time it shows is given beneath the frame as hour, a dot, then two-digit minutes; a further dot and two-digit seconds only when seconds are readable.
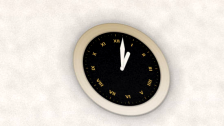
1.02
